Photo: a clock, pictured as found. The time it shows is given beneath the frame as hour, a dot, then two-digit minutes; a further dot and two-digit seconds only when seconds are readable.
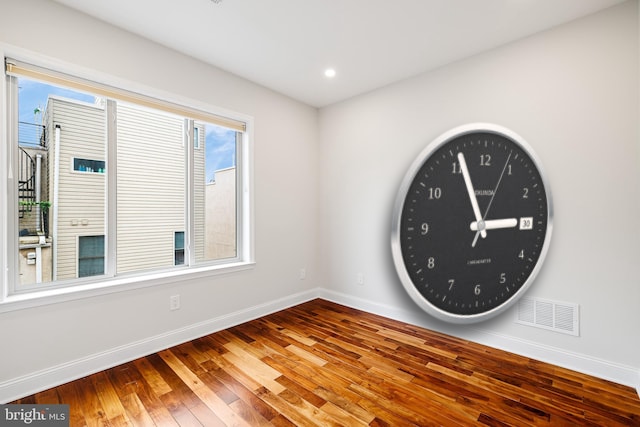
2.56.04
